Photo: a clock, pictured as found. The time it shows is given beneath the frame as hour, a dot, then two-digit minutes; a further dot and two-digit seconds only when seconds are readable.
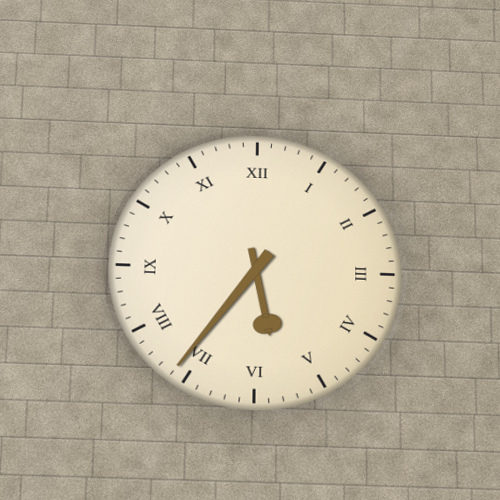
5.36
